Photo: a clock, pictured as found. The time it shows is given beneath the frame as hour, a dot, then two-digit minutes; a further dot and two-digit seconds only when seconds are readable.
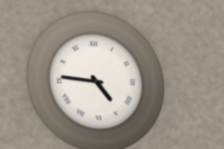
4.46
